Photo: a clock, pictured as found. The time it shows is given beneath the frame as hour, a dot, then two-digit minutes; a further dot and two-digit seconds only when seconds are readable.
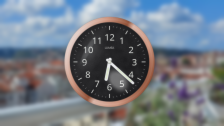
6.22
